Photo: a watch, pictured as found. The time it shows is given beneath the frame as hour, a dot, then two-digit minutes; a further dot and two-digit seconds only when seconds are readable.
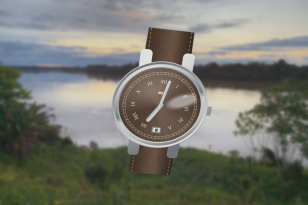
7.02
